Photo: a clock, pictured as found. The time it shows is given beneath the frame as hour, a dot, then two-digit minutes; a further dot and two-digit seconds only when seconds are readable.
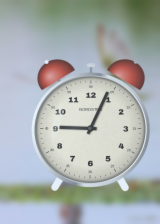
9.04
